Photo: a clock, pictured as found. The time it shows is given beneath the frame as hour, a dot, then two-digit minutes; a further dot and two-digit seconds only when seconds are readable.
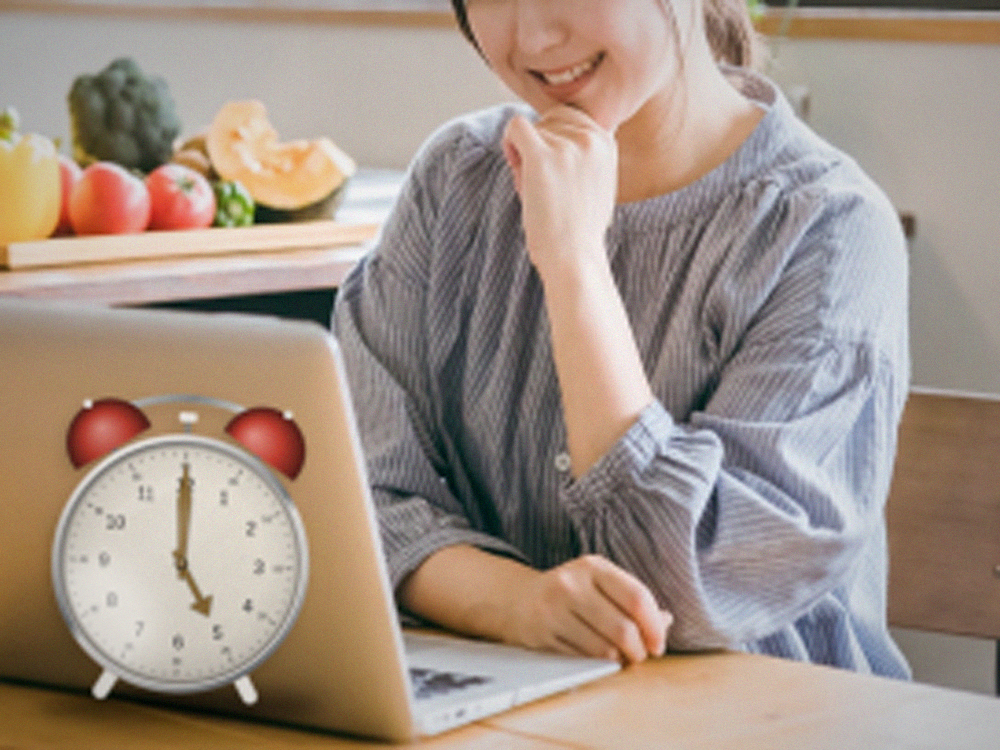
5.00
